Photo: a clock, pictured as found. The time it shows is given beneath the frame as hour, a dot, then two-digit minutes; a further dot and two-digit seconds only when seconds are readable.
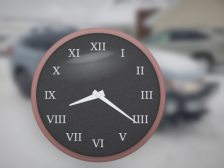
8.21
